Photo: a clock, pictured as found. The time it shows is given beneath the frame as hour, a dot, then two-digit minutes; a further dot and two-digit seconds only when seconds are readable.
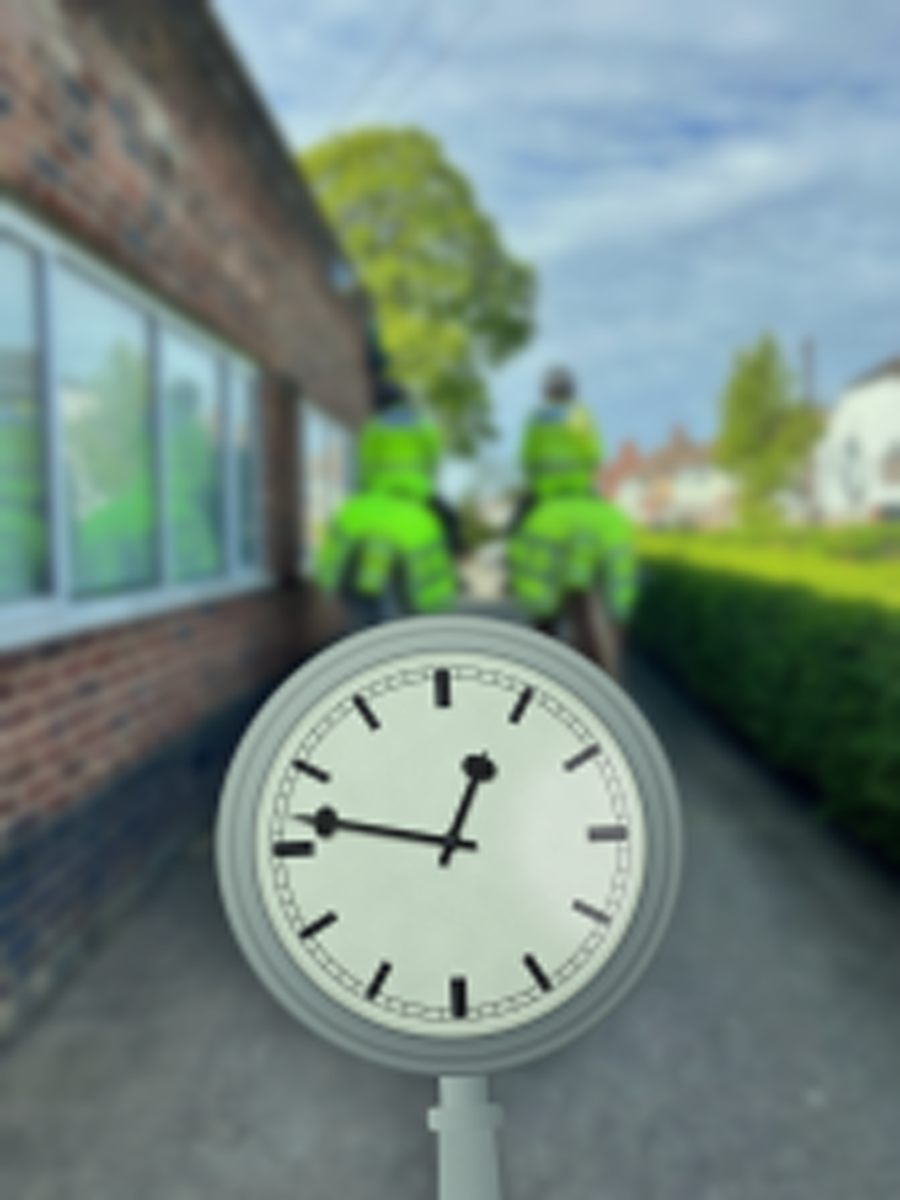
12.47
